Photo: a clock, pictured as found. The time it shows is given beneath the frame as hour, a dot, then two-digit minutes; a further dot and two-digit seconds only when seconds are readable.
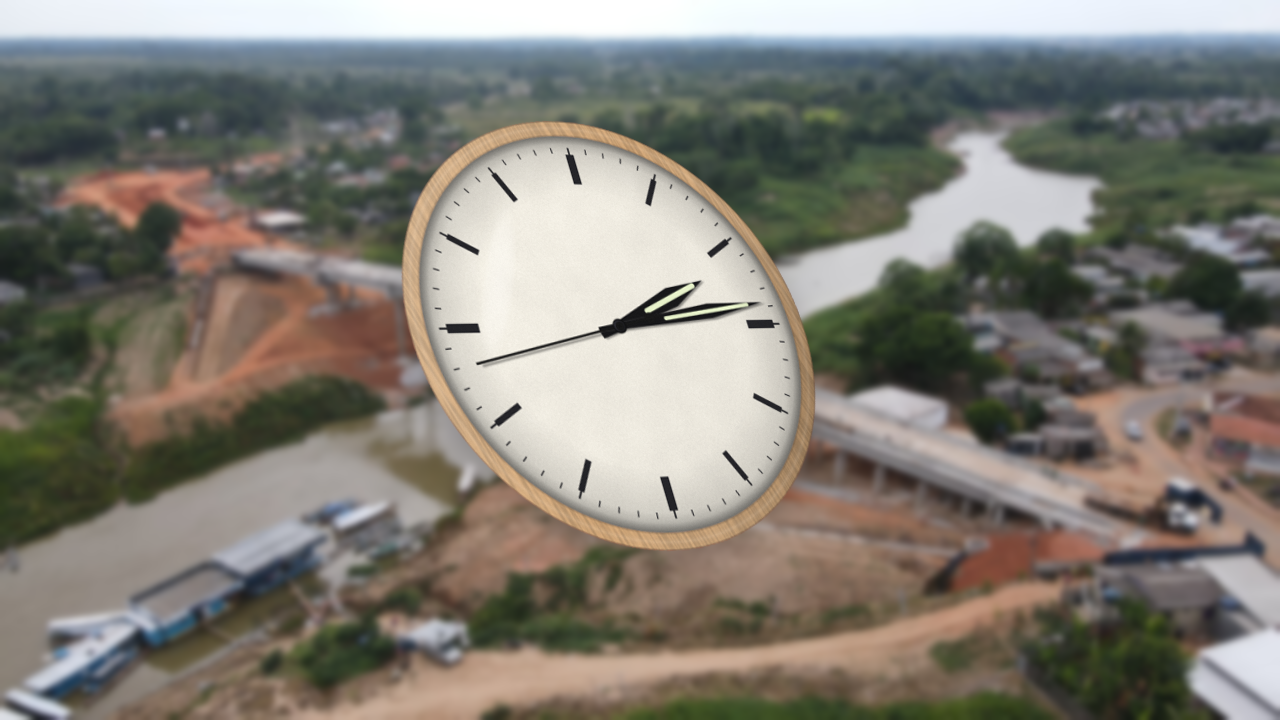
2.13.43
